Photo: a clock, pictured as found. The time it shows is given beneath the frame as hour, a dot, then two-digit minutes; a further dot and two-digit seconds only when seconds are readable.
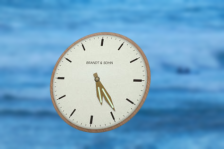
5.24
